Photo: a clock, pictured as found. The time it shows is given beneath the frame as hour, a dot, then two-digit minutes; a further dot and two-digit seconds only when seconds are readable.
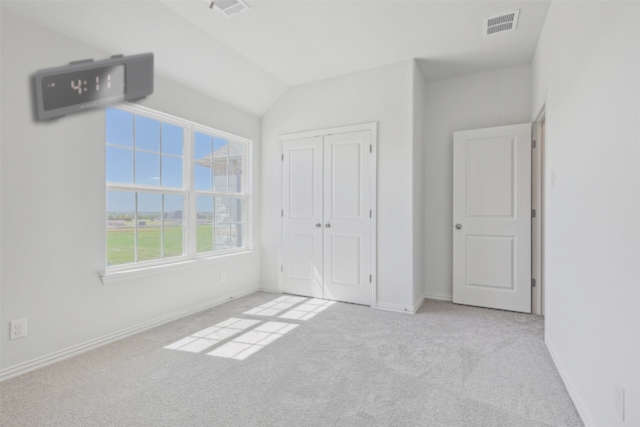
4.11
